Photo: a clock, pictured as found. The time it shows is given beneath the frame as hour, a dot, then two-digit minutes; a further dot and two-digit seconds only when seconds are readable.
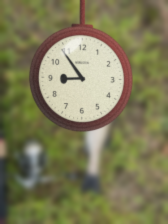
8.54
